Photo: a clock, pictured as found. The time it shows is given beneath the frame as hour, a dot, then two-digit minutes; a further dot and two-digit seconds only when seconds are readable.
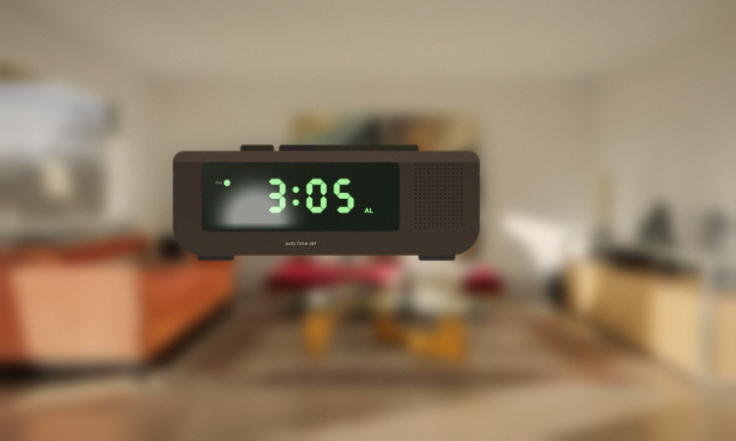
3.05
